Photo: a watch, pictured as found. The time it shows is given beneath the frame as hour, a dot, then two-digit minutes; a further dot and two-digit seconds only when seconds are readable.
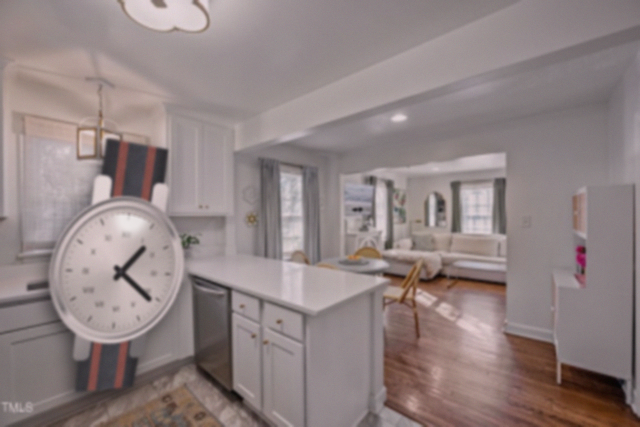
1.21
